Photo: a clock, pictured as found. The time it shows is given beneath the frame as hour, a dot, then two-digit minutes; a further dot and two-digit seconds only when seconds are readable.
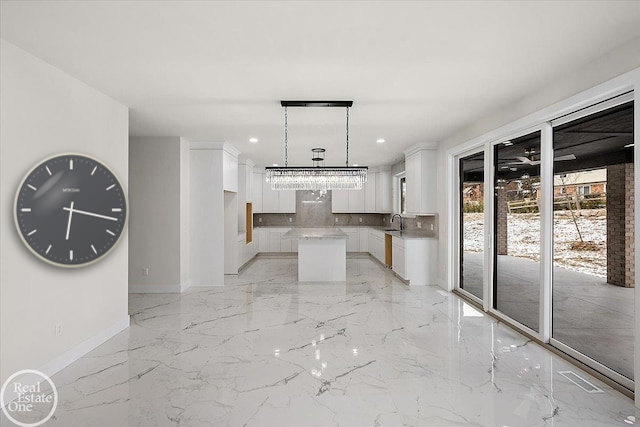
6.17
